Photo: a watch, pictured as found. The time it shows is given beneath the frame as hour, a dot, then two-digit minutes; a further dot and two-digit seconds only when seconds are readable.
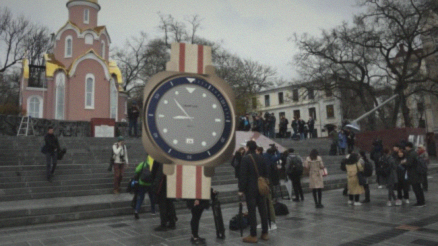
8.53
